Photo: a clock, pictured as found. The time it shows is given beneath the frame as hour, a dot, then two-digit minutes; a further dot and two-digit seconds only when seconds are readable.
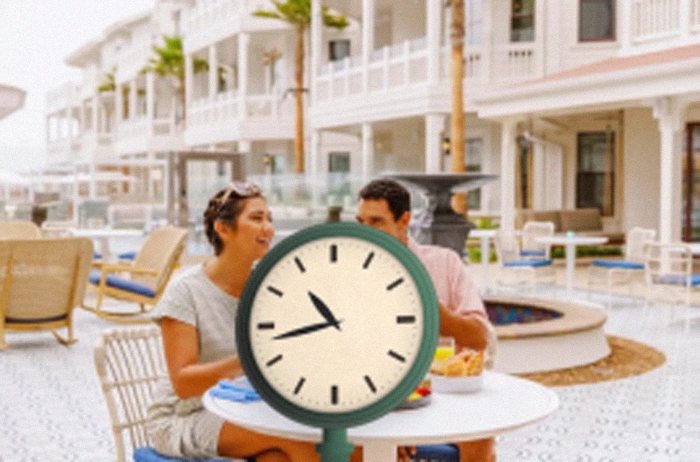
10.43
